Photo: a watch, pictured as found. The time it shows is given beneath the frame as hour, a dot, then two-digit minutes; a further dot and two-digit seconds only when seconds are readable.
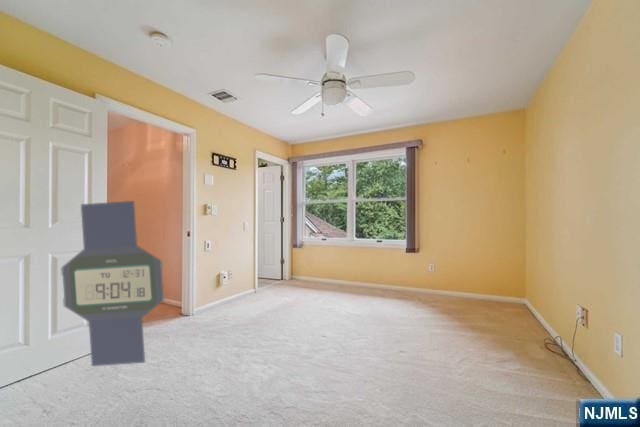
9.04
